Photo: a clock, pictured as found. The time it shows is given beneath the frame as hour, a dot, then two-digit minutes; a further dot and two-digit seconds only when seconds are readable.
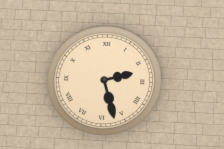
2.27
